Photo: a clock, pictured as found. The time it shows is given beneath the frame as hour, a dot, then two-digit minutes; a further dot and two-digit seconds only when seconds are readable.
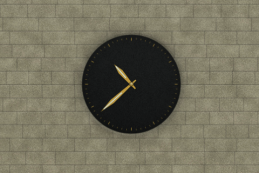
10.38
